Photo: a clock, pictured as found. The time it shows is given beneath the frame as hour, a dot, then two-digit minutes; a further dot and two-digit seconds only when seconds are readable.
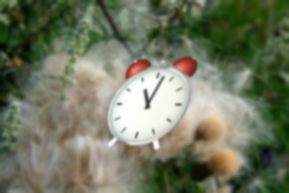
11.02
